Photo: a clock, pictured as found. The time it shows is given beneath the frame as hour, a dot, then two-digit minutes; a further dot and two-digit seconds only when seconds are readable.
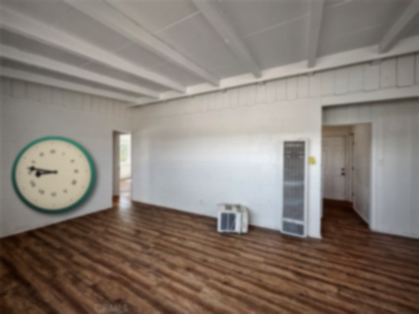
8.47
